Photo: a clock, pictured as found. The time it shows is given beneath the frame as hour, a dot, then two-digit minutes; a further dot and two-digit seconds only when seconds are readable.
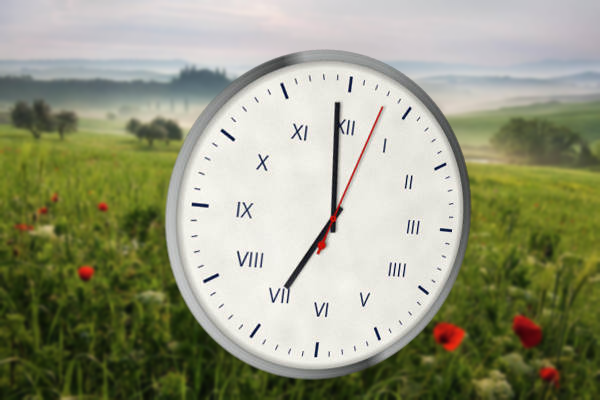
6.59.03
